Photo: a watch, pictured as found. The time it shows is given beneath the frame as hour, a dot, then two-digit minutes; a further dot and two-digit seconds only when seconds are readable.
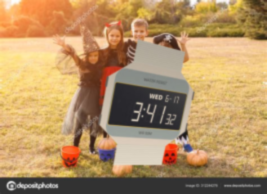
3.41.32
